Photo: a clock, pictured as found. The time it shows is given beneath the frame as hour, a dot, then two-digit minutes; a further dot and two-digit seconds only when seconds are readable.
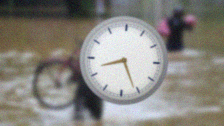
8.26
